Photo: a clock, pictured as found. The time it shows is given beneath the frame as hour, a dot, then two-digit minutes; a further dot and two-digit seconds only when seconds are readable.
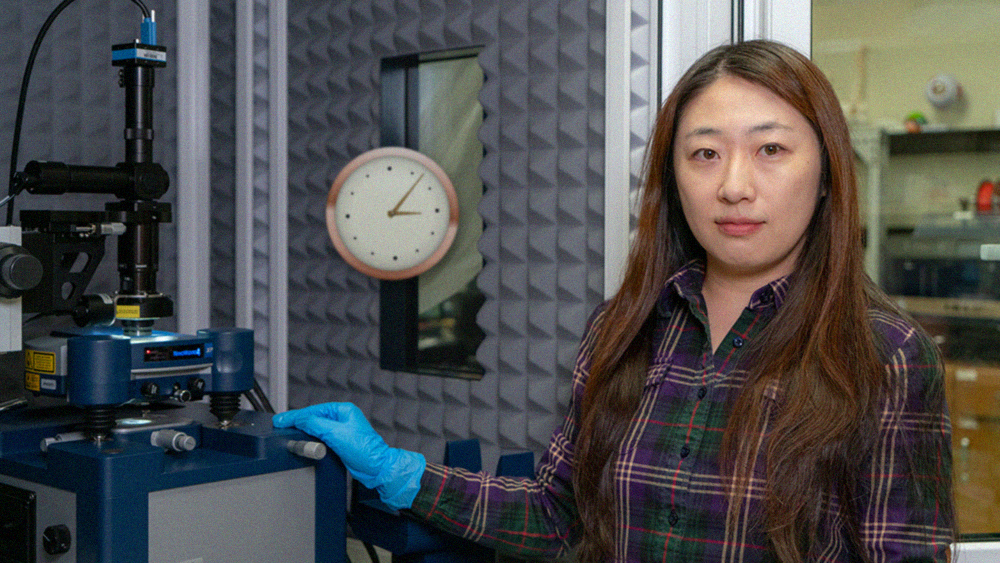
3.07
